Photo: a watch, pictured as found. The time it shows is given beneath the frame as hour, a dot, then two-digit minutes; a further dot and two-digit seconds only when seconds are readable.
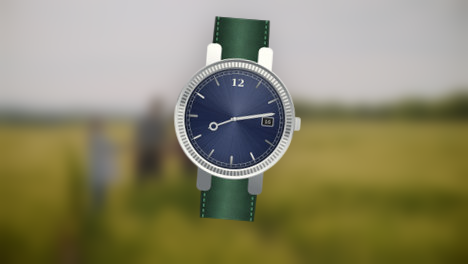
8.13
